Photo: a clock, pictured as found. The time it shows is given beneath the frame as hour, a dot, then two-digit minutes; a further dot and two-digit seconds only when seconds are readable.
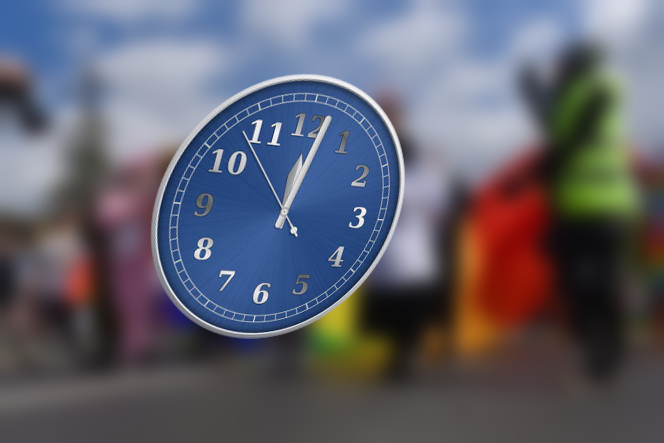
12.01.53
